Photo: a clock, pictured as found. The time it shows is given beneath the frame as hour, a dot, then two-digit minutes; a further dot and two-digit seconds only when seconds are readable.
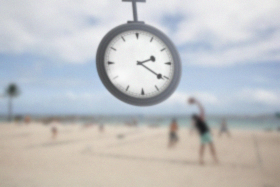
2.21
